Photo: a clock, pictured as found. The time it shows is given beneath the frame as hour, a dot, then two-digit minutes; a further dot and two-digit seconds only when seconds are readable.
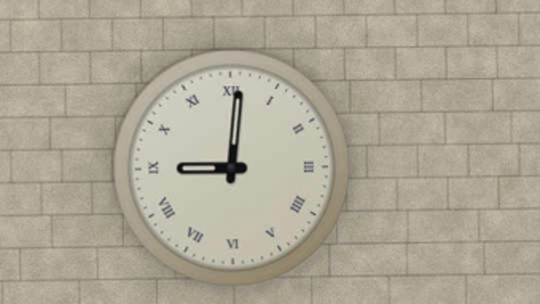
9.01
